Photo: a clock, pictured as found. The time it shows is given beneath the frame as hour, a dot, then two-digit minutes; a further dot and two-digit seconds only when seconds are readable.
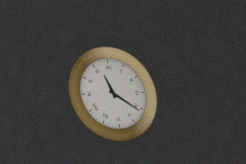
11.21
